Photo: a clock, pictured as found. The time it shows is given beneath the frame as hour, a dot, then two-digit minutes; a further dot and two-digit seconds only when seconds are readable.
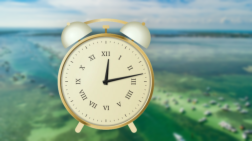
12.13
